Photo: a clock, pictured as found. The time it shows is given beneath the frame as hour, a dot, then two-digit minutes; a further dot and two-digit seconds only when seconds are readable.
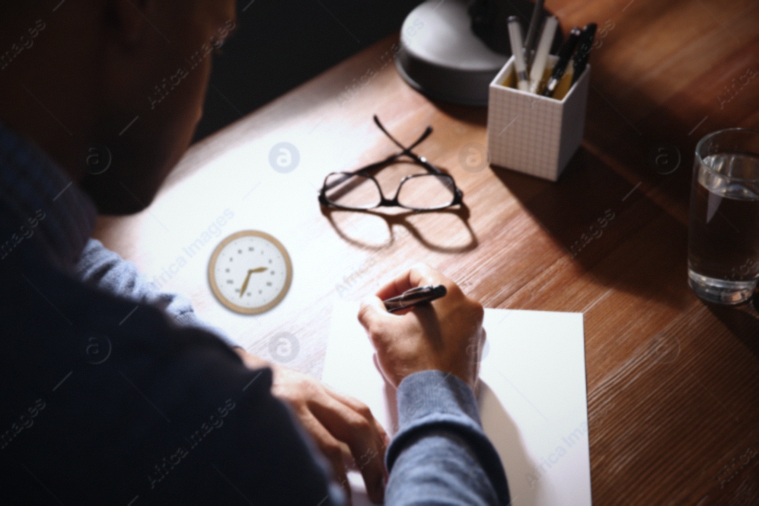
2.33
